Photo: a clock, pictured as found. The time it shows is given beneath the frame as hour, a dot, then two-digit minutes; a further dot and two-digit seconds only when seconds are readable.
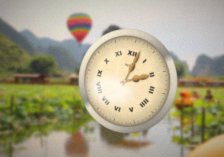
2.02
